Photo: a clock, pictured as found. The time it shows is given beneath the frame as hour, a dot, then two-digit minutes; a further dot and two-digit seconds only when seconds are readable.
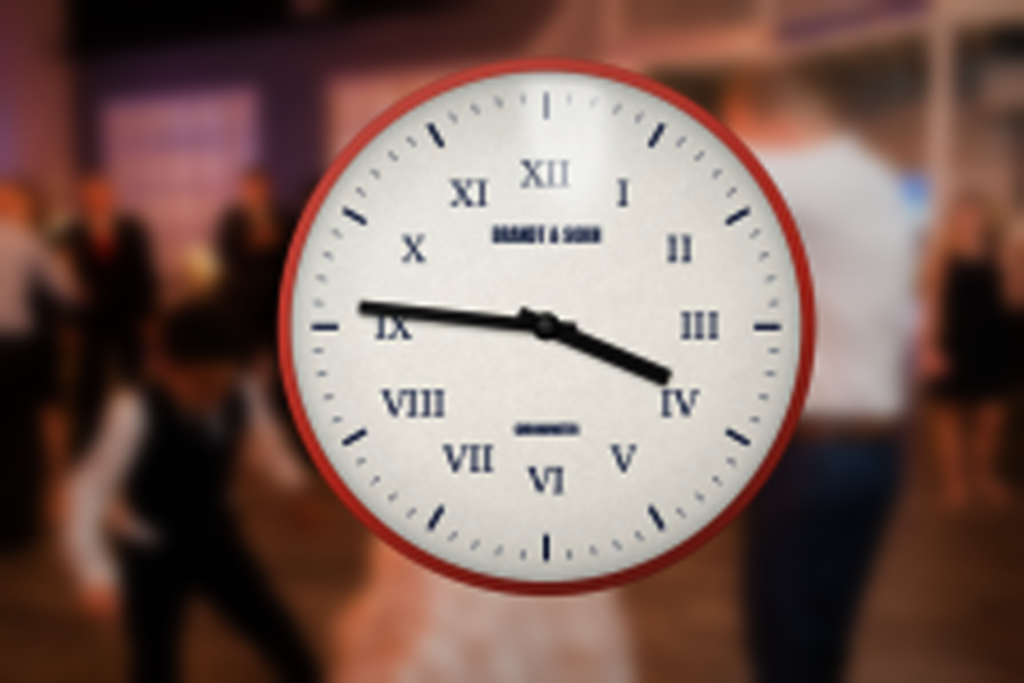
3.46
